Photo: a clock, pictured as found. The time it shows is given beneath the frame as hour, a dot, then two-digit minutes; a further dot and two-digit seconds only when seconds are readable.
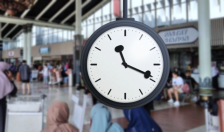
11.19
